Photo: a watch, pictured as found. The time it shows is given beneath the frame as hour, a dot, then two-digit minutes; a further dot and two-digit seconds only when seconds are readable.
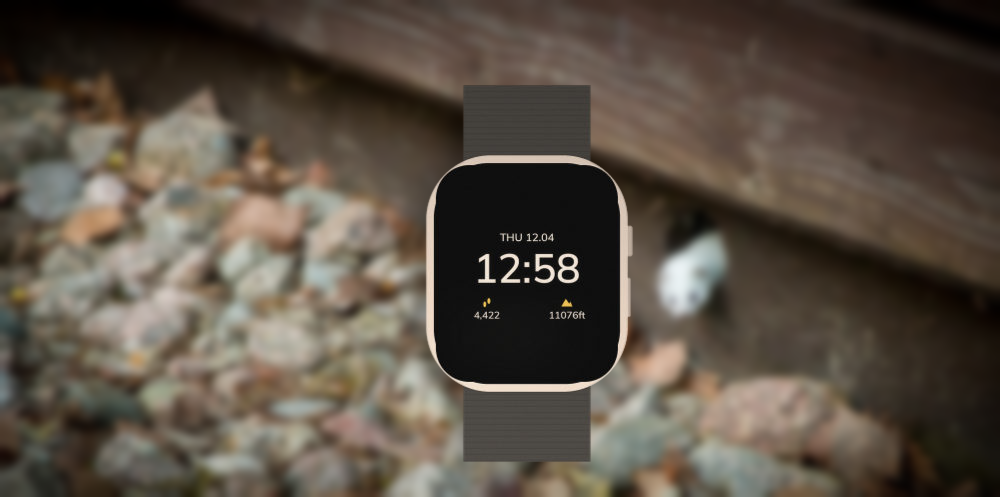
12.58
